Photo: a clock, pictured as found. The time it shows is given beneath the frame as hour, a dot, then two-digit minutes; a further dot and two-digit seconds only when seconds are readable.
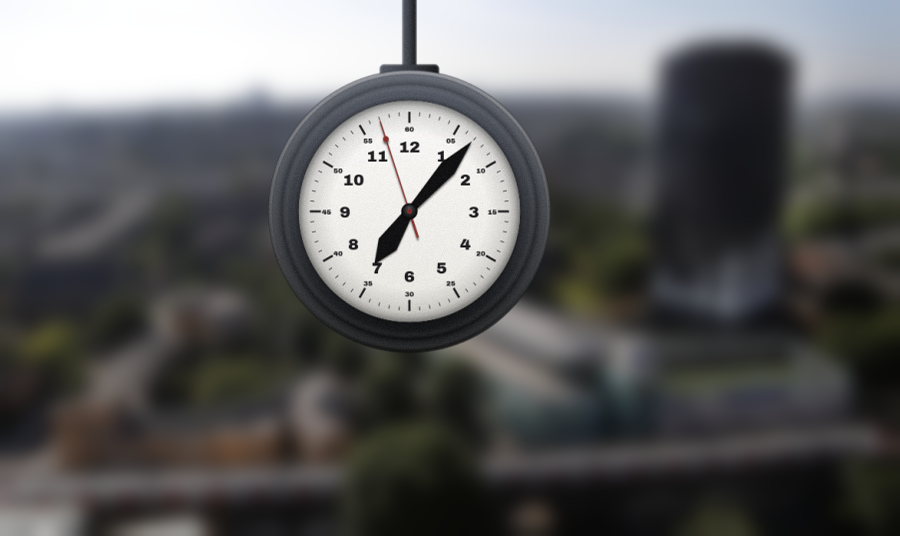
7.06.57
